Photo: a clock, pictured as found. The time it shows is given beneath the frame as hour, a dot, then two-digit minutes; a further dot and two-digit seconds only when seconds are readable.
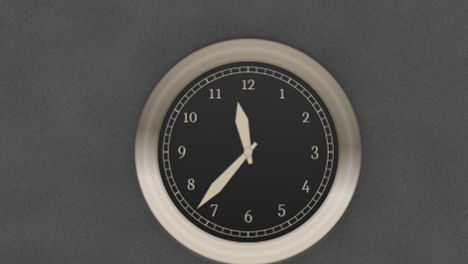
11.37
